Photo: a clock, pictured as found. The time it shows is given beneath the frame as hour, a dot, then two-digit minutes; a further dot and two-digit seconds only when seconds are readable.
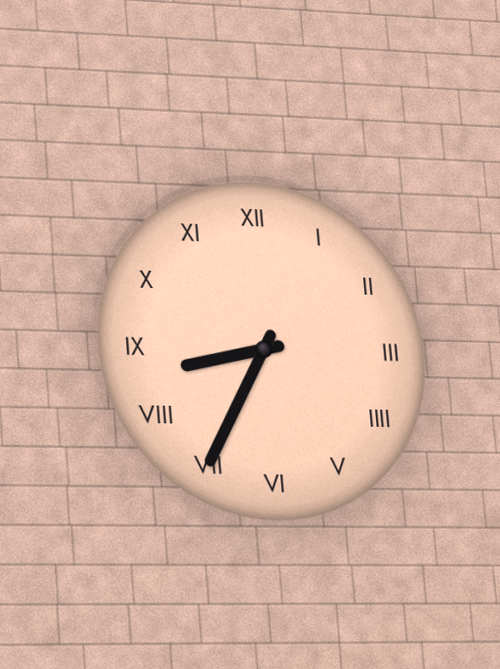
8.35
